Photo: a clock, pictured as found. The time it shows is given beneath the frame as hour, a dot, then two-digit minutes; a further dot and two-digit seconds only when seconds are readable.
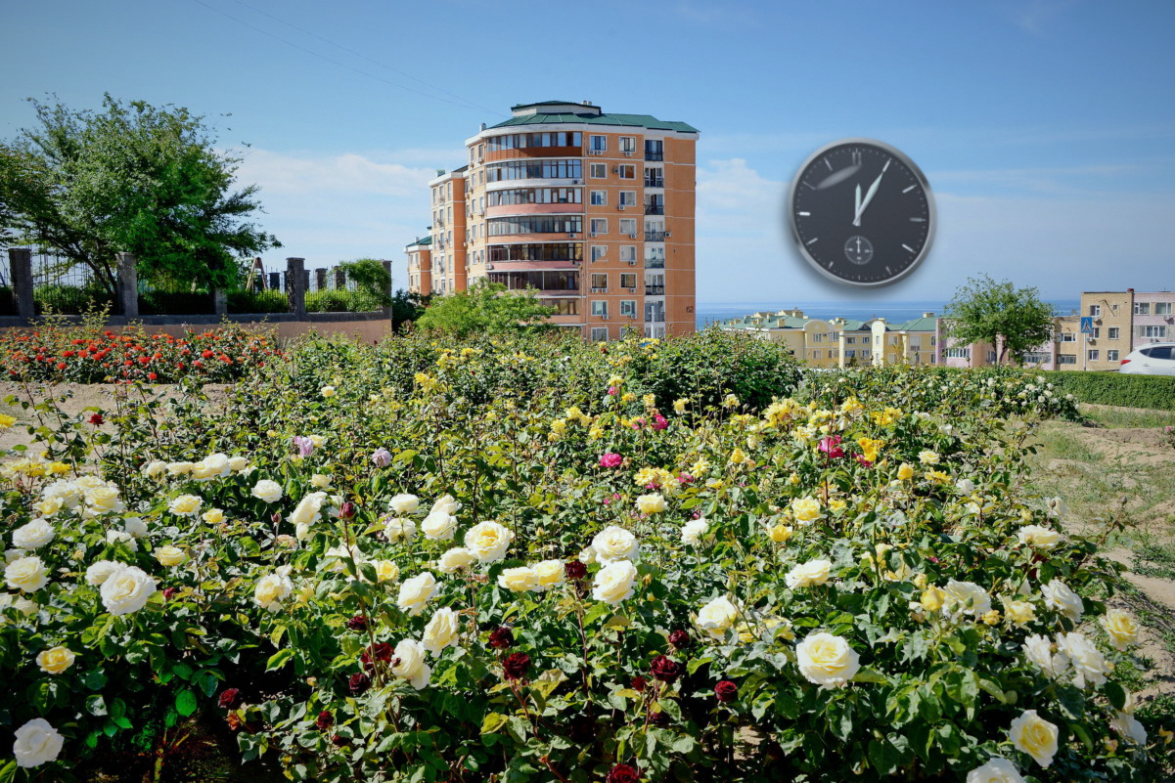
12.05
